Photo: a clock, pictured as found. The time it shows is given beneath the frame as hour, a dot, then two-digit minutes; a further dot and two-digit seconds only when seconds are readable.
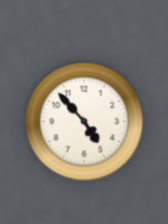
4.53
